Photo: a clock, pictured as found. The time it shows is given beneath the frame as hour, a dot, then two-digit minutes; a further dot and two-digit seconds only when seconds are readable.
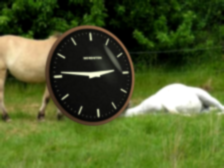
2.46
